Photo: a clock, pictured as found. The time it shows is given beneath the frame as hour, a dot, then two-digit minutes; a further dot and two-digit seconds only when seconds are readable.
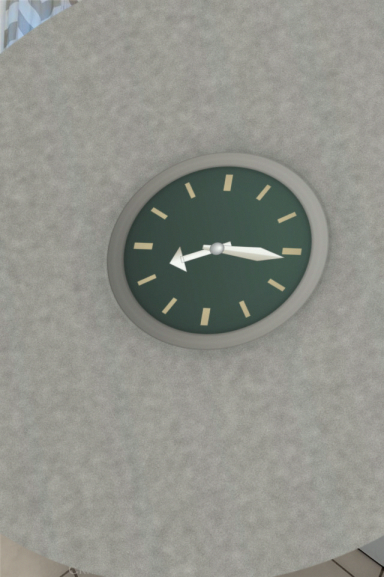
8.16
